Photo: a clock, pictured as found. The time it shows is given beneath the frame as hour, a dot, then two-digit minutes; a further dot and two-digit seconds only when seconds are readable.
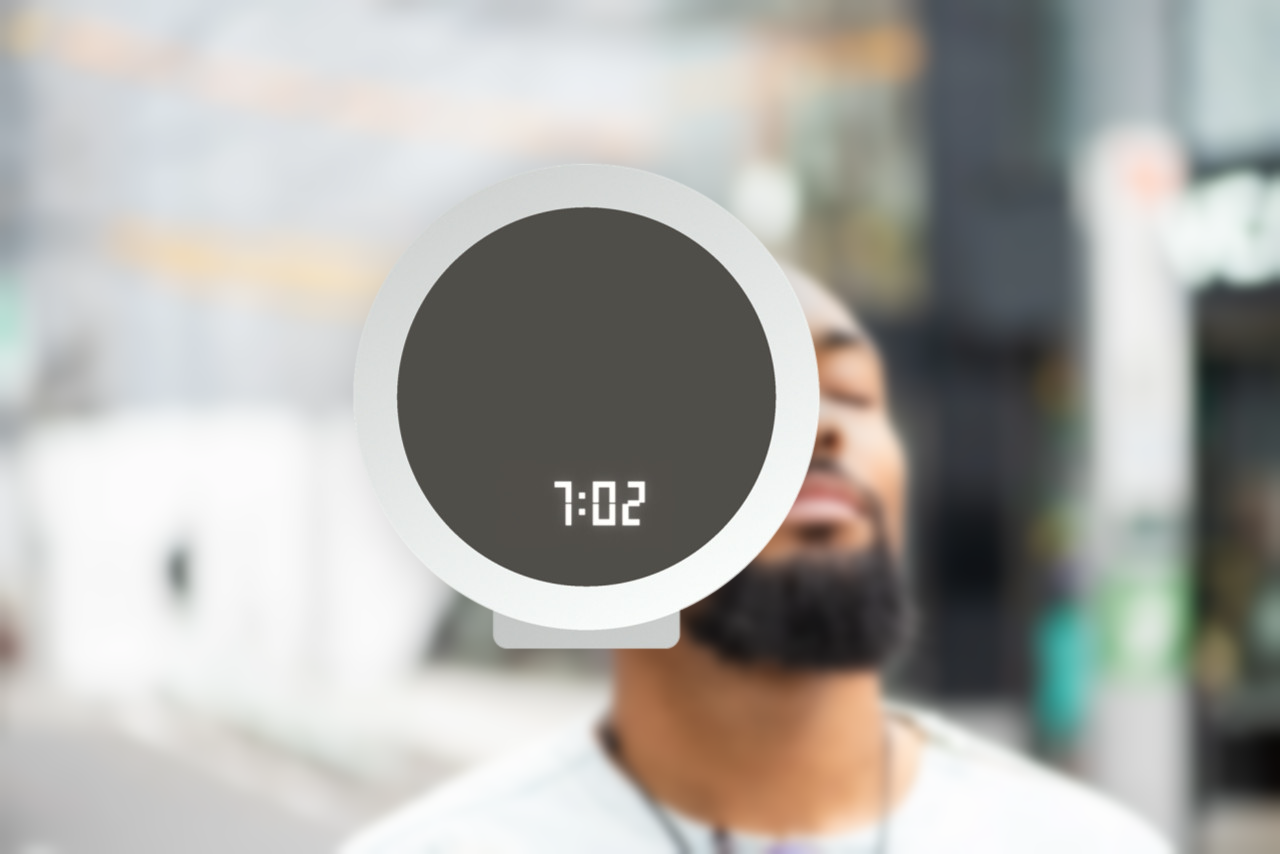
7.02
